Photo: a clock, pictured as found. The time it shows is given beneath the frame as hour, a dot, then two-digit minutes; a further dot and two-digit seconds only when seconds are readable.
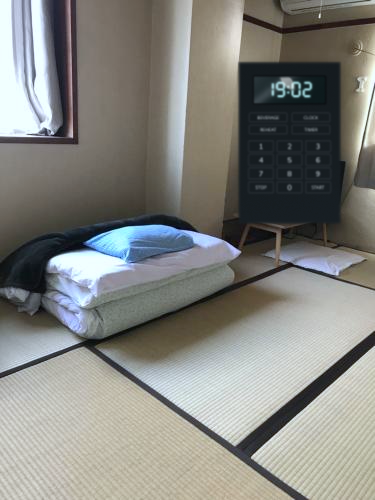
19.02
